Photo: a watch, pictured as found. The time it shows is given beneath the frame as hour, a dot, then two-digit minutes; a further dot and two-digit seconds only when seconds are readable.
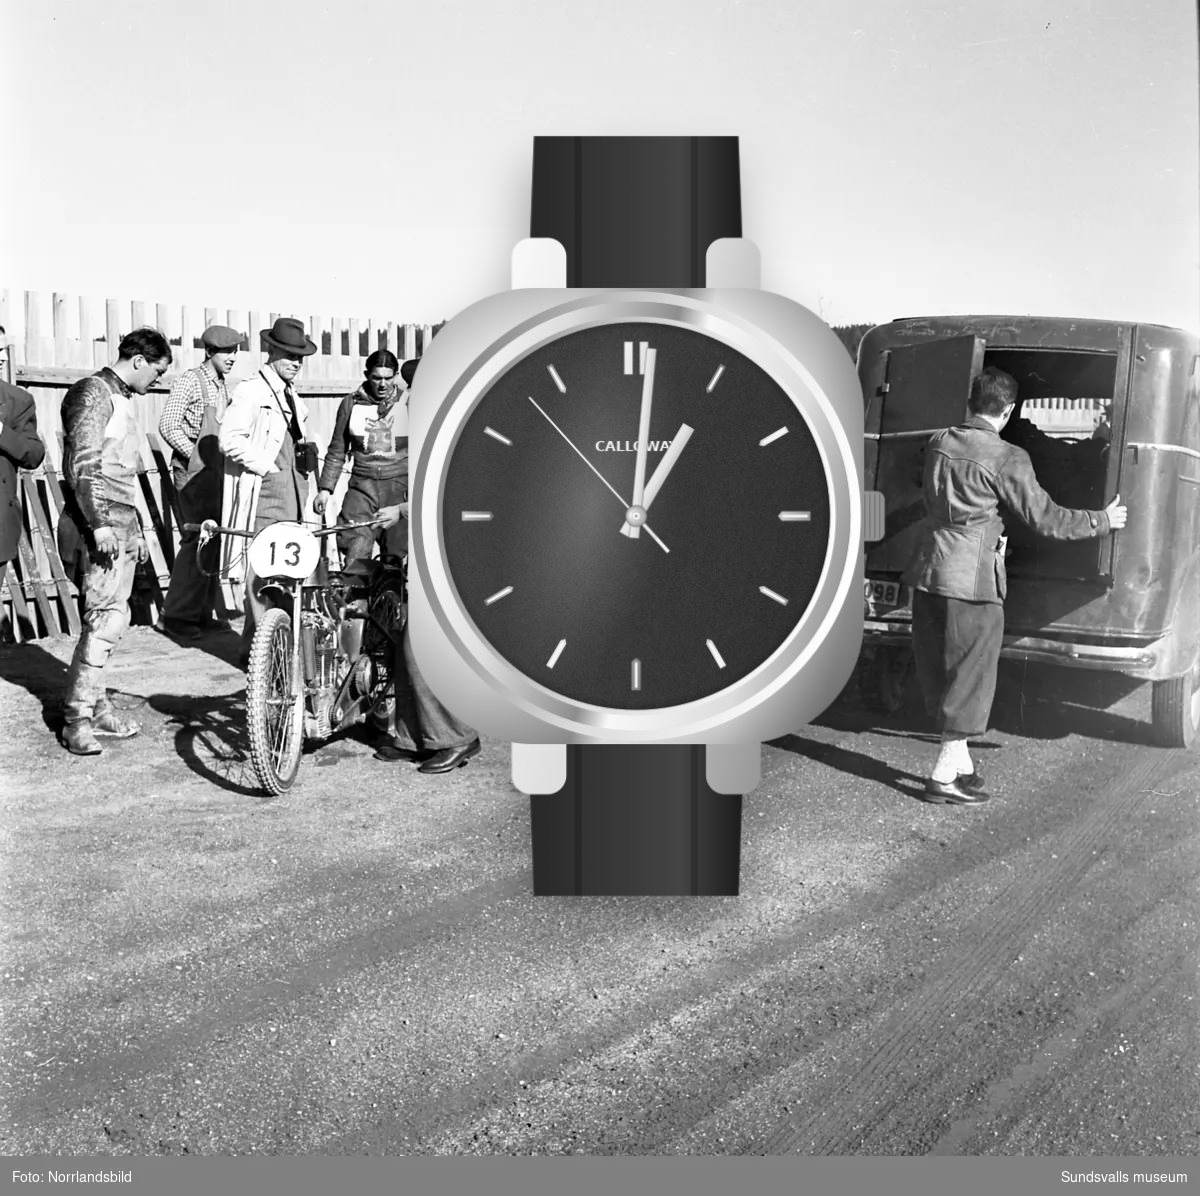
1.00.53
